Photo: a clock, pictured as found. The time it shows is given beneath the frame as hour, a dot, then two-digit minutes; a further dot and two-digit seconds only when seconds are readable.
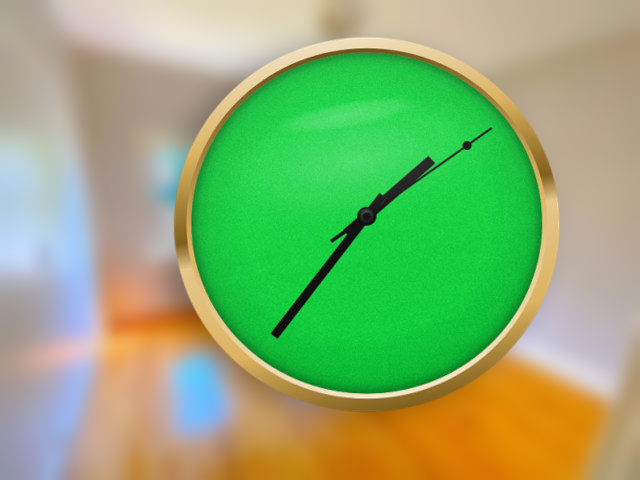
1.36.09
